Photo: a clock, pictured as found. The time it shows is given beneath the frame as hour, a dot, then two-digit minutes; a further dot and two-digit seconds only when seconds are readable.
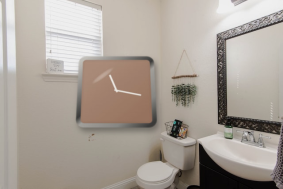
11.17
